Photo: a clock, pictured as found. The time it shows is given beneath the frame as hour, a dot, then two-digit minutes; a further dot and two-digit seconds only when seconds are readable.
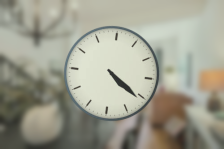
4.21
